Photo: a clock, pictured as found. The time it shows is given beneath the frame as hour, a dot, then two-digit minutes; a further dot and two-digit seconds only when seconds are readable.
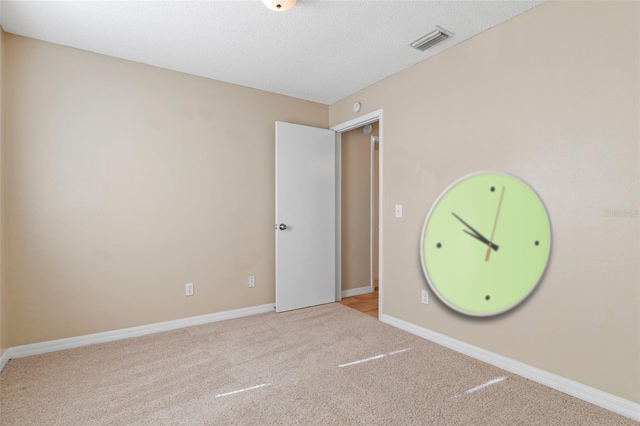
9.51.02
